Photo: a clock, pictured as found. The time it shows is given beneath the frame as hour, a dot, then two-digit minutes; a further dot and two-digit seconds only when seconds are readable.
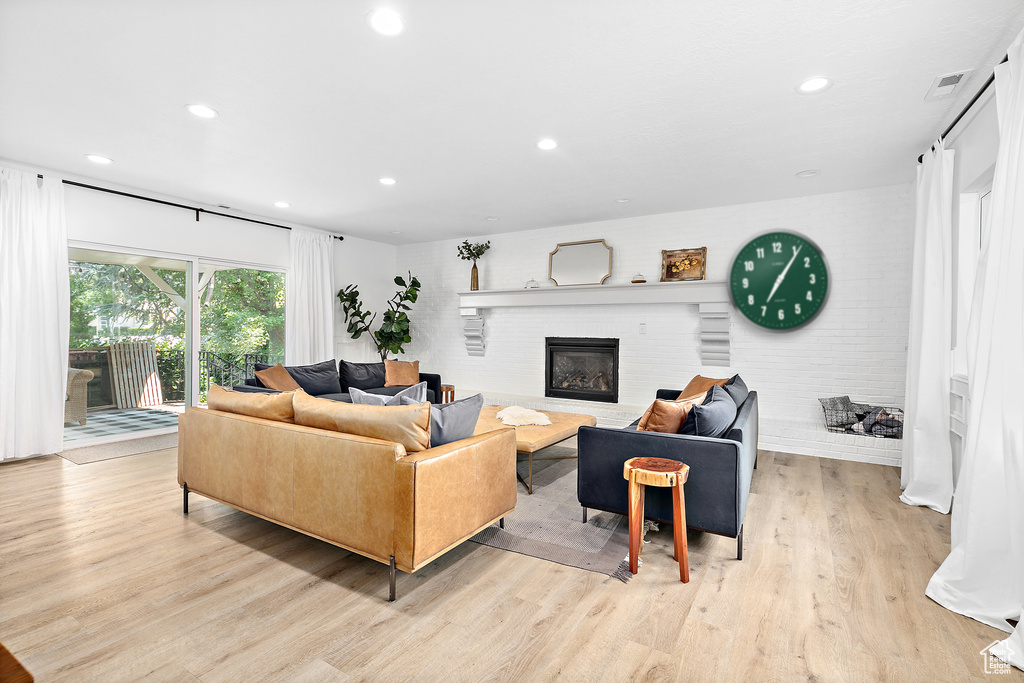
7.06
